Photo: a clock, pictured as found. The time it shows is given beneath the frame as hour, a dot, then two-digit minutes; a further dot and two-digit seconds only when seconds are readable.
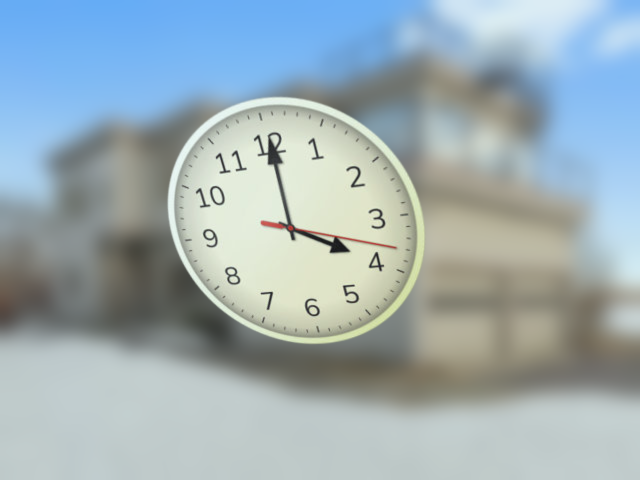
4.00.18
